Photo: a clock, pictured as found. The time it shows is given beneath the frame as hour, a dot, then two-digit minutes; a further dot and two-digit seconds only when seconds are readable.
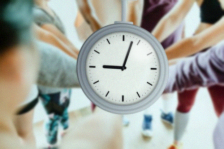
9.03
